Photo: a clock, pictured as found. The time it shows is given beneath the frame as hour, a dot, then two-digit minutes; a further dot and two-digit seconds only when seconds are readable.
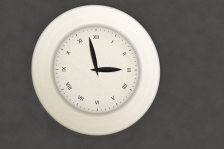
2.58
